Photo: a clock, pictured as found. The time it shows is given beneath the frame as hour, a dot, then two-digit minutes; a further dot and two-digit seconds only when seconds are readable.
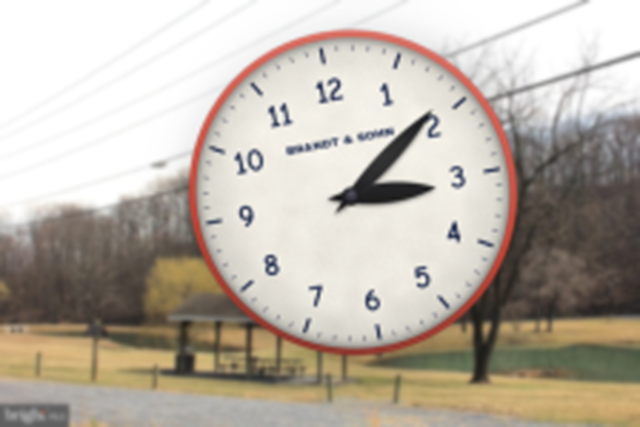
3.09
